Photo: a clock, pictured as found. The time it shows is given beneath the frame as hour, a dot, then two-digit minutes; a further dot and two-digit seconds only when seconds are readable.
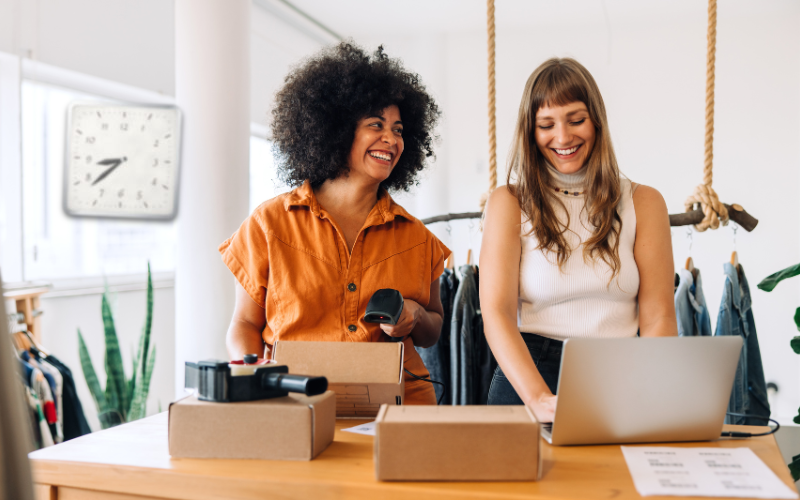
8.38
